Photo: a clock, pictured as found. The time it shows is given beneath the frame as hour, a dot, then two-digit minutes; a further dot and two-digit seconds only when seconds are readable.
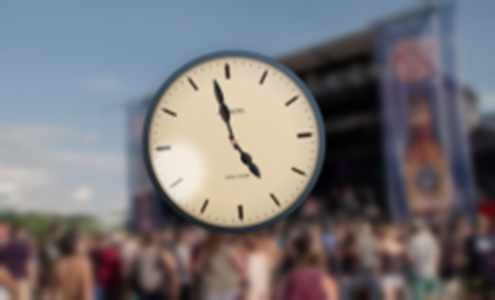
4.58
